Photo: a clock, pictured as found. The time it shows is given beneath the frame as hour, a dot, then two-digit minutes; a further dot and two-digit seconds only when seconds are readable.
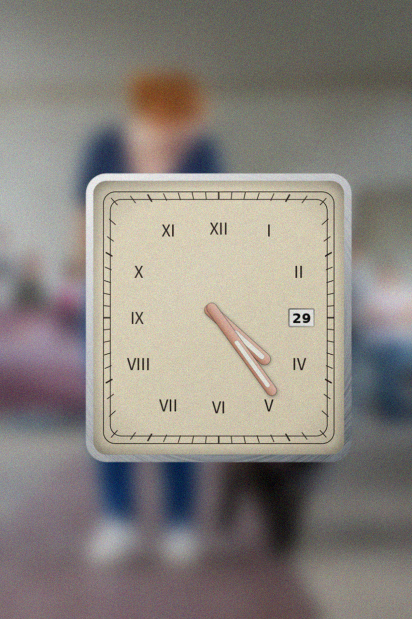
4.24
